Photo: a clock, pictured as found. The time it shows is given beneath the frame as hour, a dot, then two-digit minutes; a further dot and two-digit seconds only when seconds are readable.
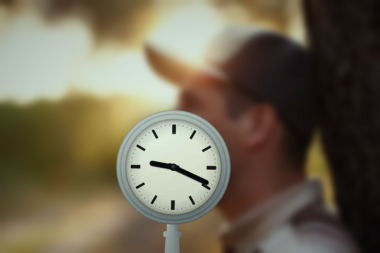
9.19
